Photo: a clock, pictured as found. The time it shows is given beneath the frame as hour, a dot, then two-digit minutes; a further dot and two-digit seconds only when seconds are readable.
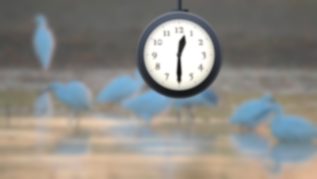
12.30
